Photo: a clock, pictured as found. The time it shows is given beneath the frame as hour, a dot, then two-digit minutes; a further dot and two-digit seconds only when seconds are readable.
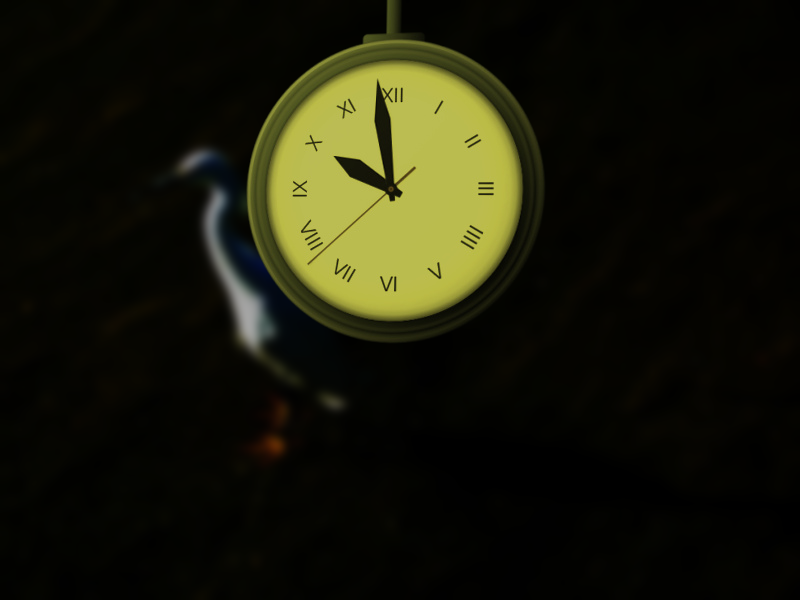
9.58.38
